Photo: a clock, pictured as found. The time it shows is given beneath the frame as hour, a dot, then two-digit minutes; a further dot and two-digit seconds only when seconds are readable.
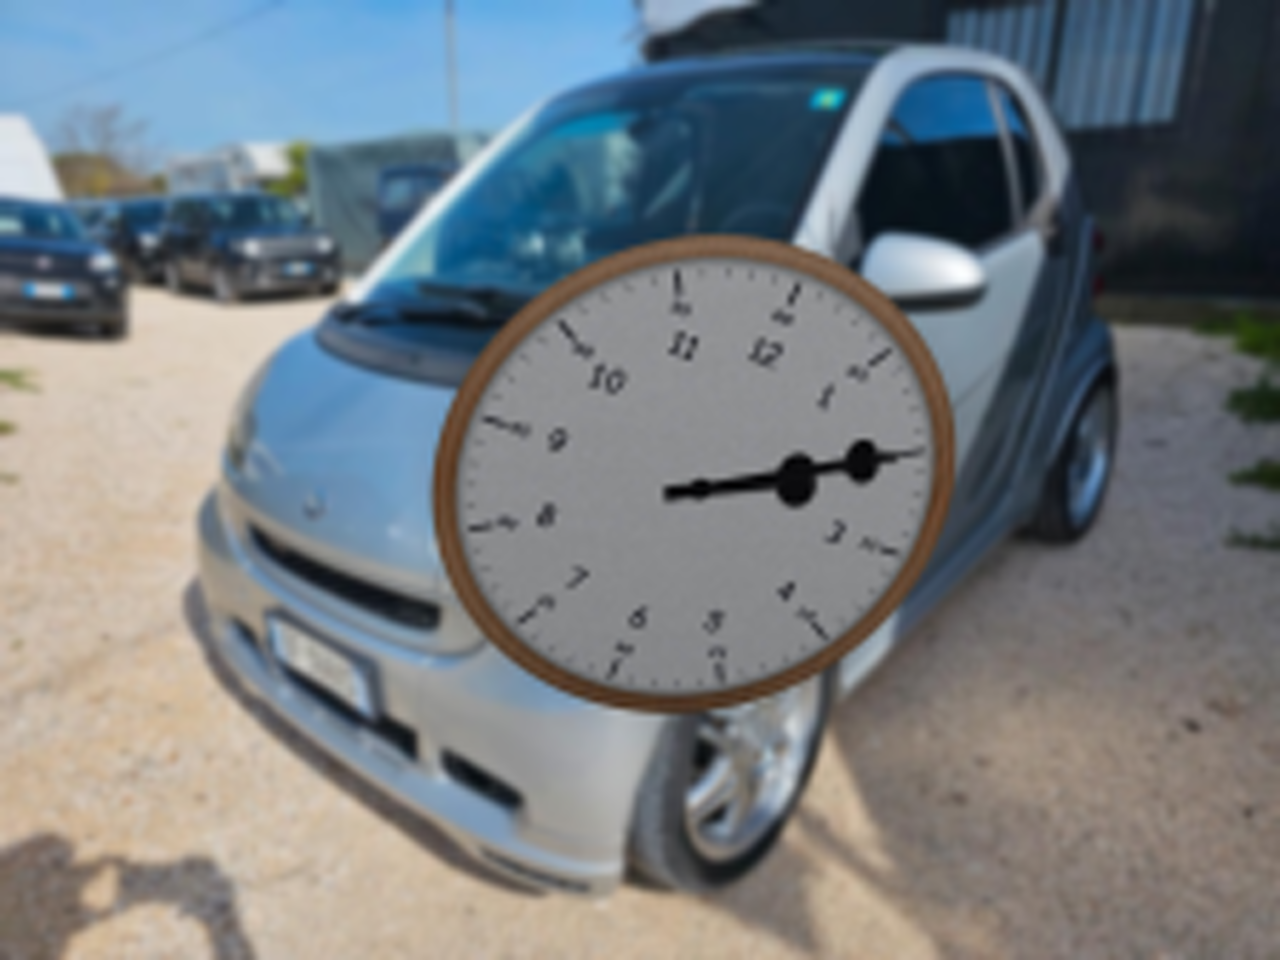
2.10
